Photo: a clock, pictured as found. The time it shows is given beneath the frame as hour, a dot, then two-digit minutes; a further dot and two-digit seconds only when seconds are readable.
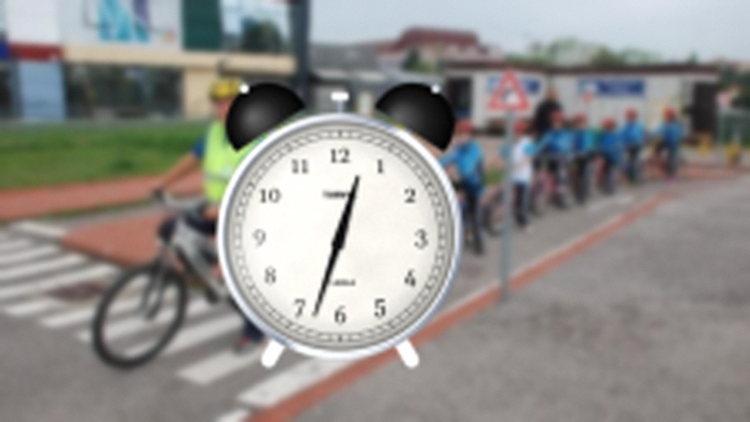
12.33
